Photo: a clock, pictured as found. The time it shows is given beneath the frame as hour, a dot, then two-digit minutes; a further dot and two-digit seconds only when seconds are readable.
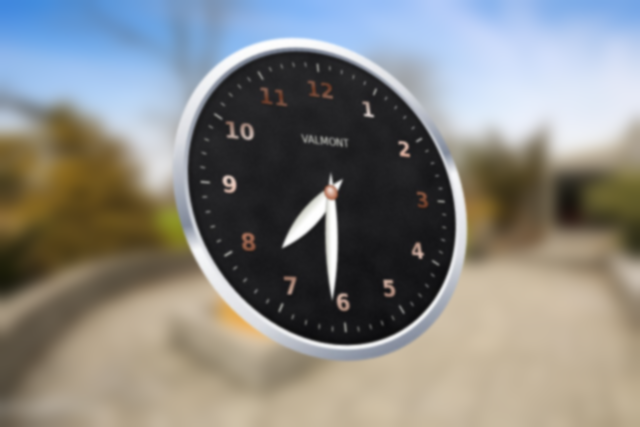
7.31
